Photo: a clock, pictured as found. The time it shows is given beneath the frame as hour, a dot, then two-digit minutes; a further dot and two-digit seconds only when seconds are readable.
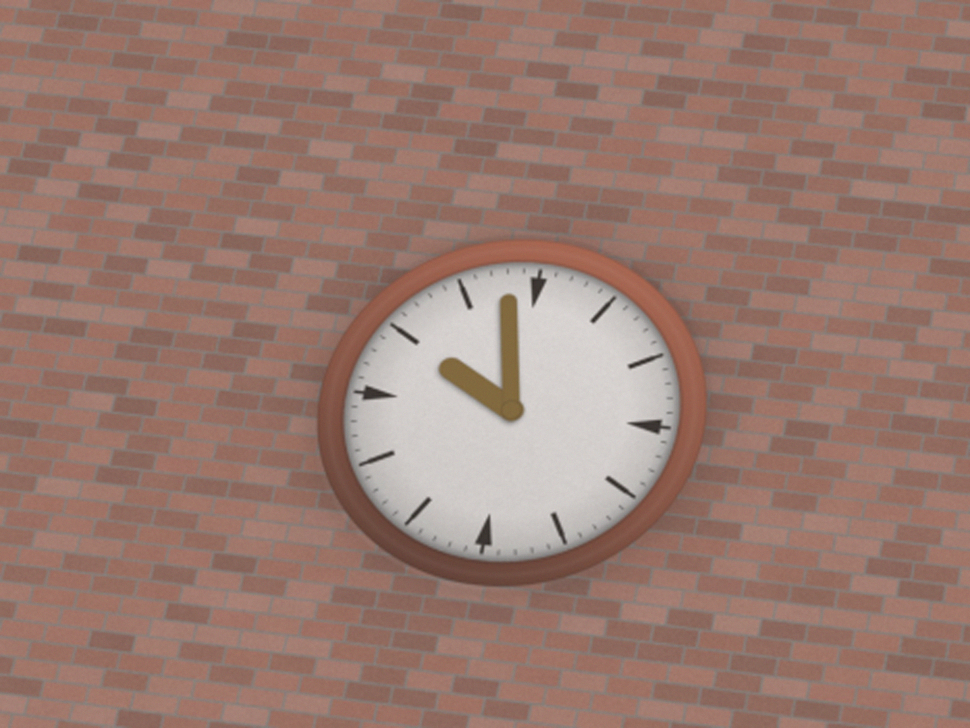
9.58
